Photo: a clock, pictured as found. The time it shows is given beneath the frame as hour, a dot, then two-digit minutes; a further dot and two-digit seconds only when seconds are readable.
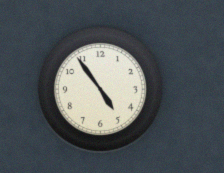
4.54
